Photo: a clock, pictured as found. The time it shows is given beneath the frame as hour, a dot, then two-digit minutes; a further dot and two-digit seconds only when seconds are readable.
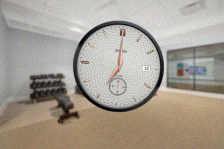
7.00
